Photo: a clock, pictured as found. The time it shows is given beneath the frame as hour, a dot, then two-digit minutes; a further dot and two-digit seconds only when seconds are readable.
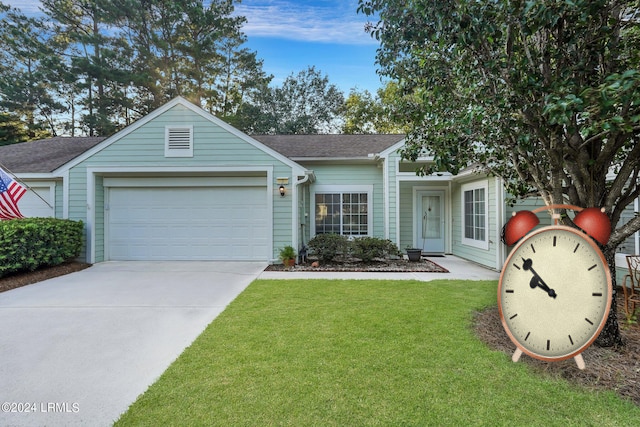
9.52
